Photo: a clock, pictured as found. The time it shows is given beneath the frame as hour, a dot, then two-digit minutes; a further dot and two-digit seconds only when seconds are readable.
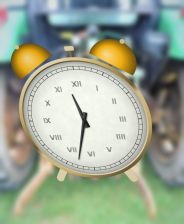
11.33
